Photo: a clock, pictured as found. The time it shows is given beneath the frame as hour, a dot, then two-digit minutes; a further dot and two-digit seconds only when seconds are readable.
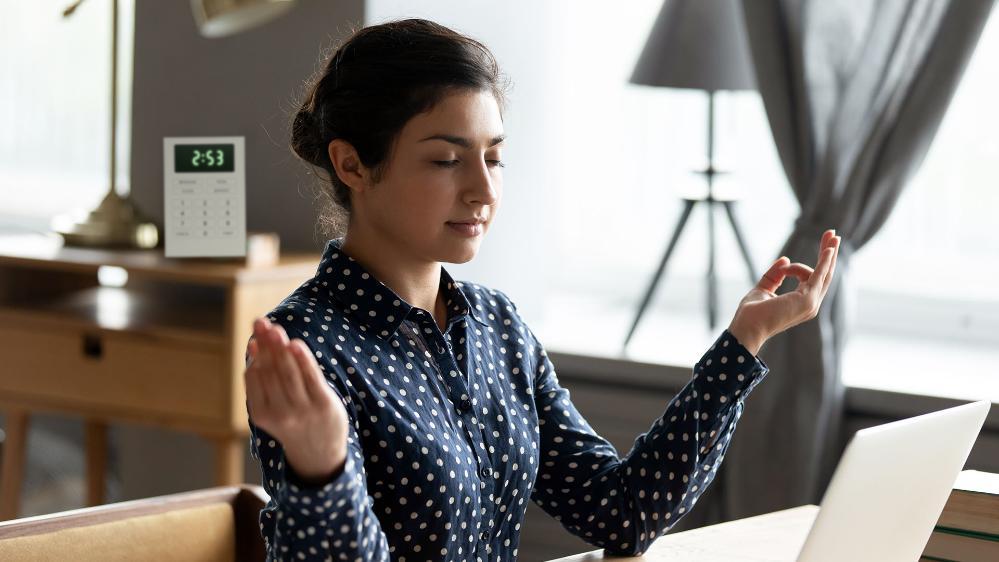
2.53
